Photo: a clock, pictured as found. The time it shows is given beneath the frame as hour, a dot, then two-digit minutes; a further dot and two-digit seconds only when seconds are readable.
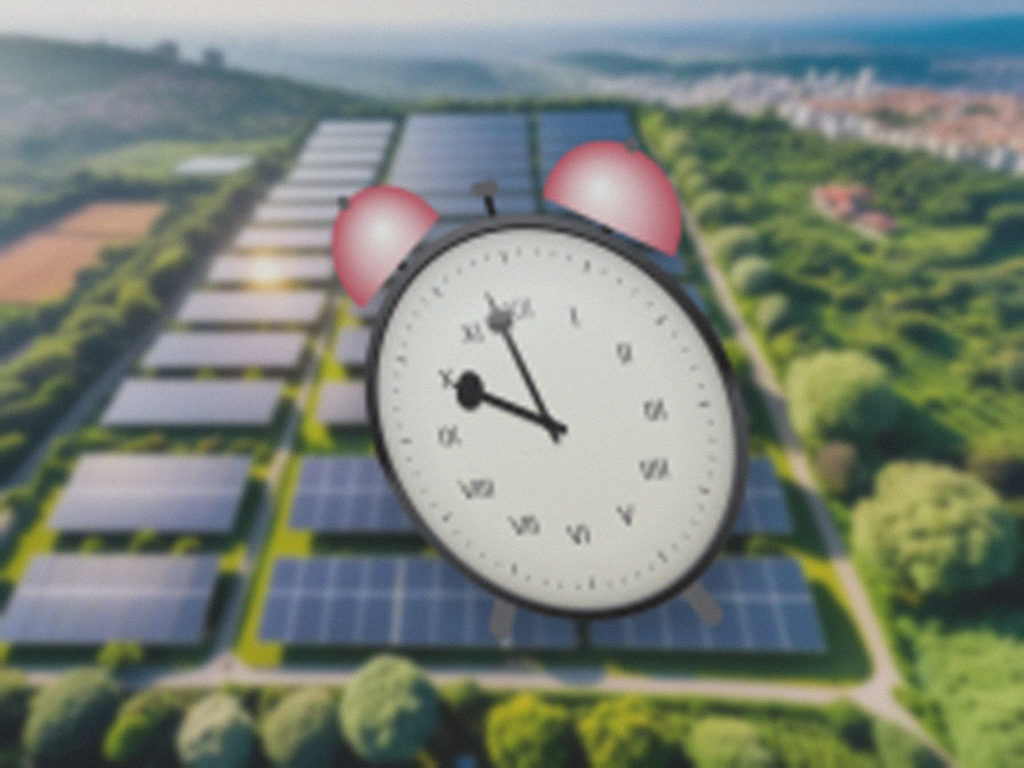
9.58
